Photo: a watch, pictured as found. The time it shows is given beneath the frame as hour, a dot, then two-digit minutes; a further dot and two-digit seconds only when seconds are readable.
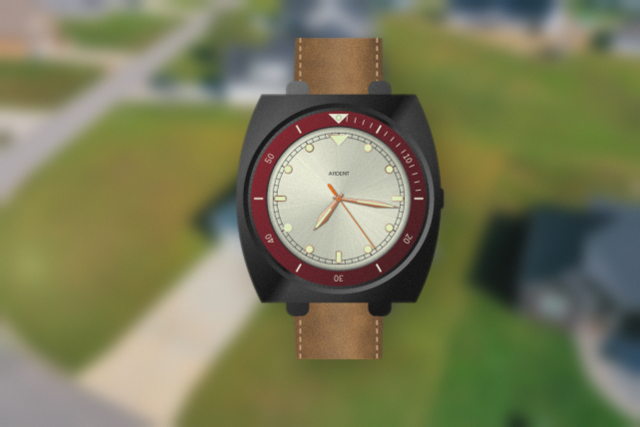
7.16.24
